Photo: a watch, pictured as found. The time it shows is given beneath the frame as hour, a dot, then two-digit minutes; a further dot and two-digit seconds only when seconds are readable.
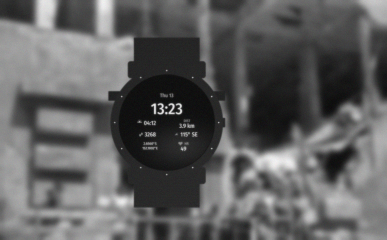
13.23
